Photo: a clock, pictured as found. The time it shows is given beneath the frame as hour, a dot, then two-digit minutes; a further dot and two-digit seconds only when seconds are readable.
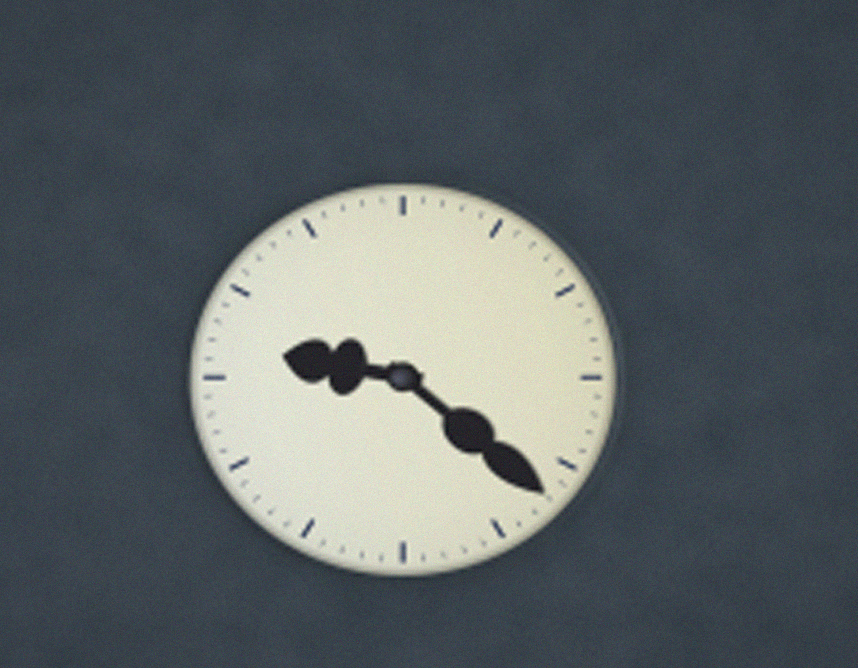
9.22
